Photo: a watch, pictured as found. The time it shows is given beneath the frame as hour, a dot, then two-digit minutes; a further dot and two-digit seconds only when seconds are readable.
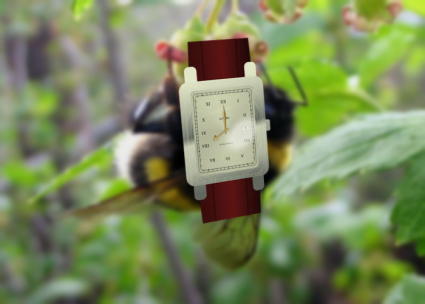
8.00
